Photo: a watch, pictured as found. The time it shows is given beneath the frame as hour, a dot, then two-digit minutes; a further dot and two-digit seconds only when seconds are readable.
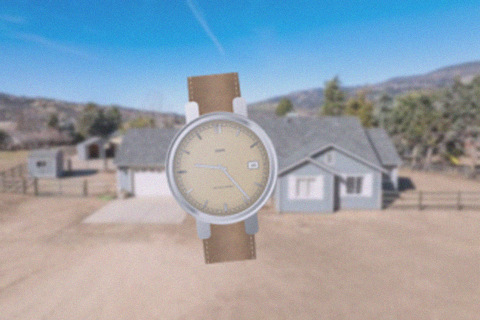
9.24
